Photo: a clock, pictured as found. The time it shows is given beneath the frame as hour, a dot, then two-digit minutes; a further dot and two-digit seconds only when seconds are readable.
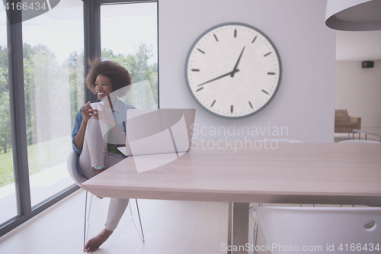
12.41
